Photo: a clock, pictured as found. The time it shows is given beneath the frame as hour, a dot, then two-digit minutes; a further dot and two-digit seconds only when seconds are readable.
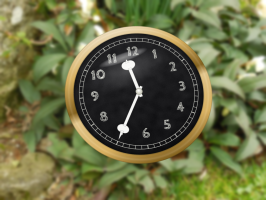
11.35
